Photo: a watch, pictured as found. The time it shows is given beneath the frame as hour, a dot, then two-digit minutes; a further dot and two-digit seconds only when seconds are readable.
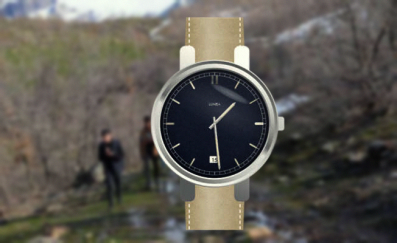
1.29
